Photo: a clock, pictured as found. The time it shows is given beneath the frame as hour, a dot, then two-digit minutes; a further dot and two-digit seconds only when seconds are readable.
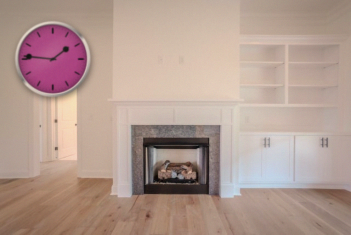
1.46
